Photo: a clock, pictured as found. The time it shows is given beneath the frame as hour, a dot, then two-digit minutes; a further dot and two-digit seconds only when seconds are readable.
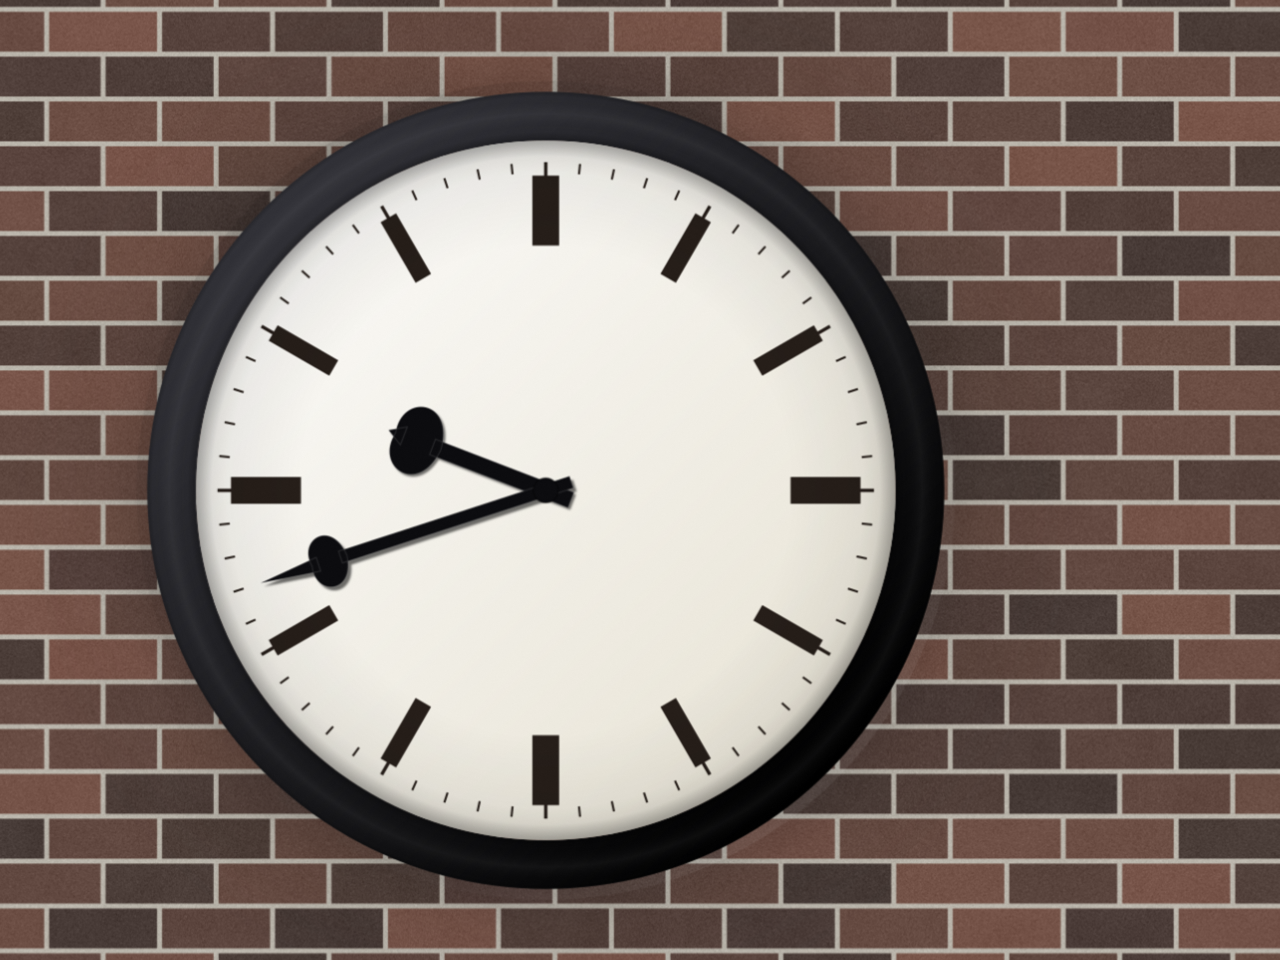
9.42
